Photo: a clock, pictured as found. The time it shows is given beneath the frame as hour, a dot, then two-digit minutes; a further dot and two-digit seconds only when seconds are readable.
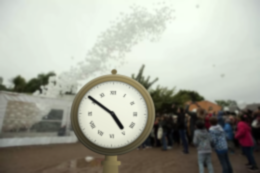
4.51
